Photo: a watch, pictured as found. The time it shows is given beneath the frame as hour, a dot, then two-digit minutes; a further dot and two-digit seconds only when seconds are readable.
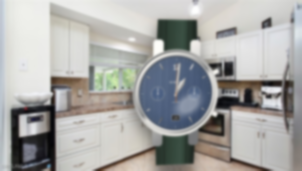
1.01
